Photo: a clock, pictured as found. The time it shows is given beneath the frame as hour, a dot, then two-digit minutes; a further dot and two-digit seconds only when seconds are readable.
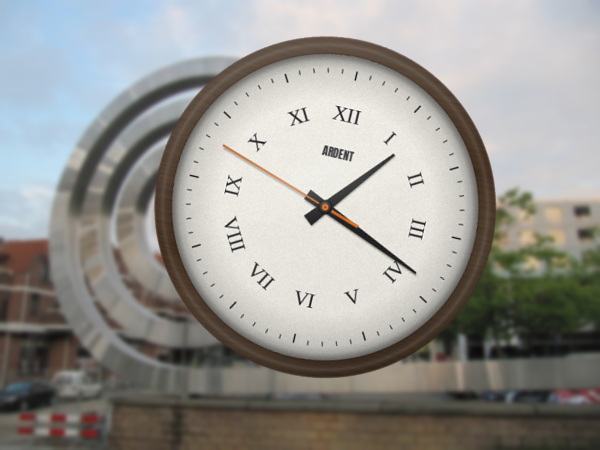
1.18.48
